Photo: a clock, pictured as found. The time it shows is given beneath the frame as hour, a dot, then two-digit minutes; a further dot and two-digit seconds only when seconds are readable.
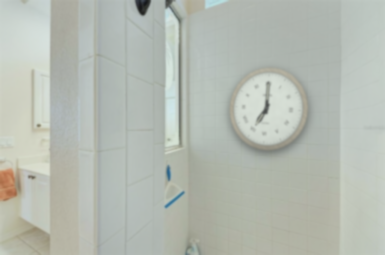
7.00
